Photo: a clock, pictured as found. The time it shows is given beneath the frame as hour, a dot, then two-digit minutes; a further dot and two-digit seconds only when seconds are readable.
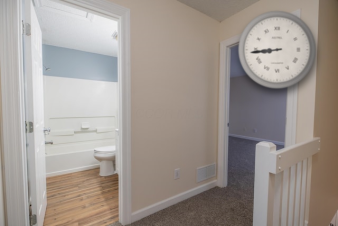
8.44
